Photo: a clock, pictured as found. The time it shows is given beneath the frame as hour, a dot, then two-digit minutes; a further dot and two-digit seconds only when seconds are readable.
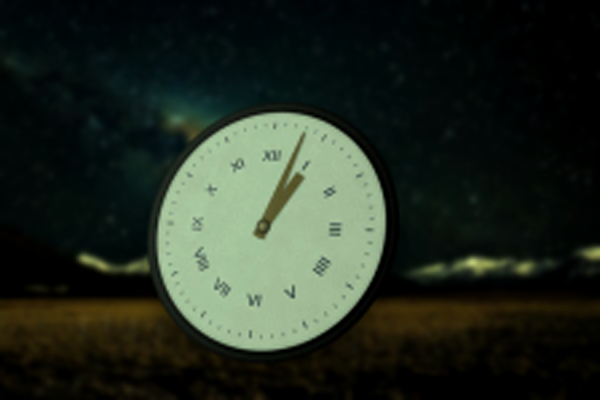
1.03
